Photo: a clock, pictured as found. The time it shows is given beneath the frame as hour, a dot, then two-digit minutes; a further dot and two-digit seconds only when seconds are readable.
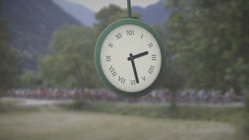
2.28
